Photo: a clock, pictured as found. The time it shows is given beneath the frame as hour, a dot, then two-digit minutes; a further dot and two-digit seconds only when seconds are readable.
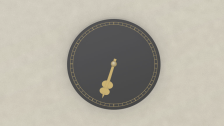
6.33
